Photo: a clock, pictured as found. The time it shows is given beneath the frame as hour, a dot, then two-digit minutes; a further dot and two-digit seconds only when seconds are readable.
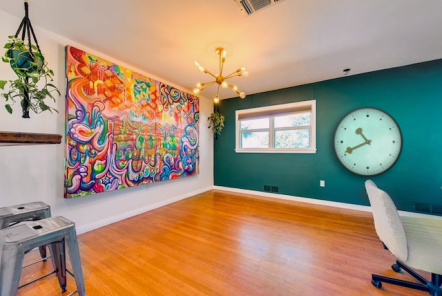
10.41
